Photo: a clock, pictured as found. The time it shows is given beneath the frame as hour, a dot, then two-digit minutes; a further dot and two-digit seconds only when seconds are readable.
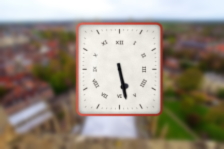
5.28
